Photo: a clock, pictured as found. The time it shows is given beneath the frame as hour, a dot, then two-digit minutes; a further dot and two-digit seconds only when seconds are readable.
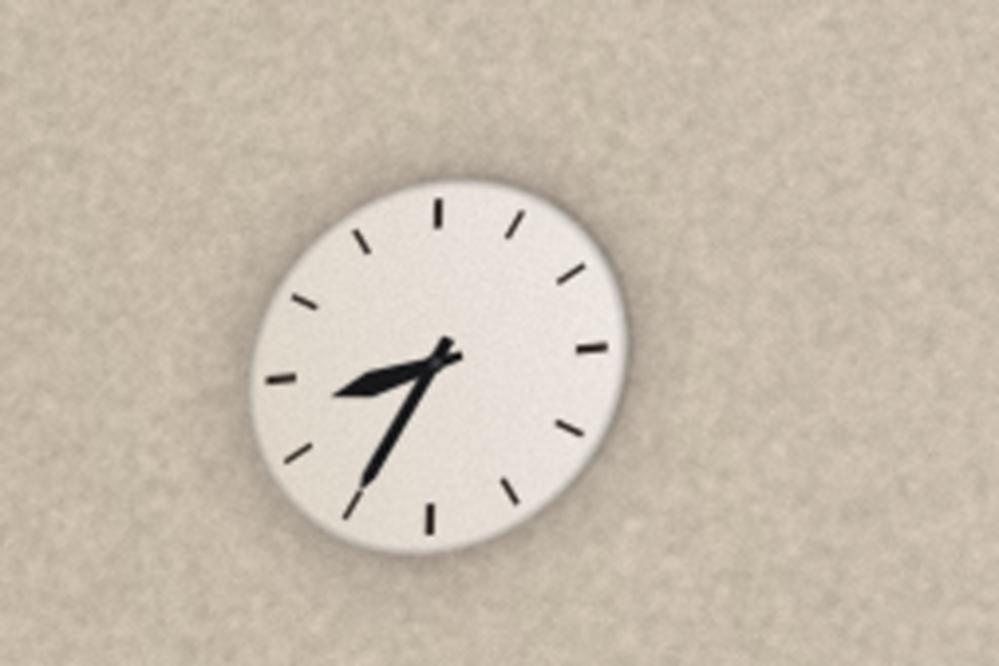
8.35
